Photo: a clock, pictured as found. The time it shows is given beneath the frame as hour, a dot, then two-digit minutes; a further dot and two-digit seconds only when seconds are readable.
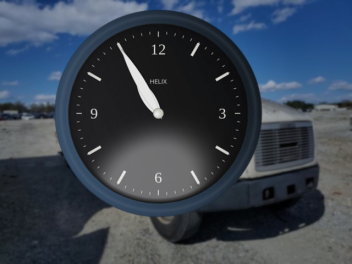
10.55
